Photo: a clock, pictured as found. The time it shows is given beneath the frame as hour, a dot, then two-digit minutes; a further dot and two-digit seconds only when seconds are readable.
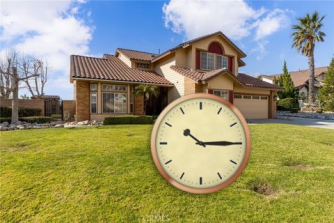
10.15
